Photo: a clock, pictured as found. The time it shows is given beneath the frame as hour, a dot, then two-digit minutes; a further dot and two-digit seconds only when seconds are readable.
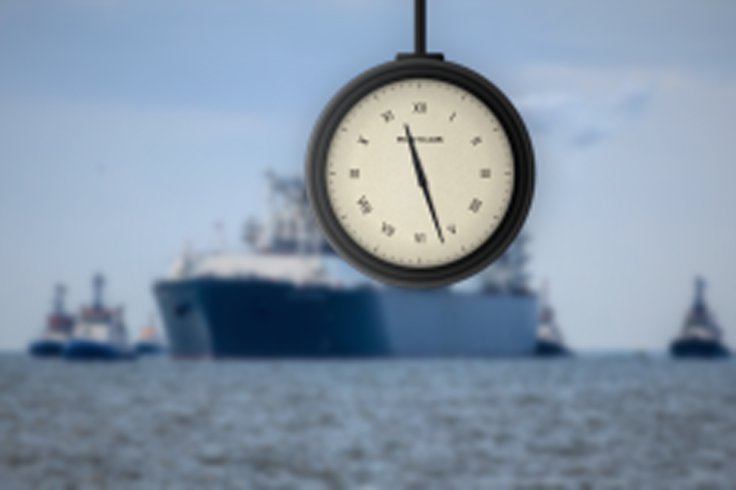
11.27
